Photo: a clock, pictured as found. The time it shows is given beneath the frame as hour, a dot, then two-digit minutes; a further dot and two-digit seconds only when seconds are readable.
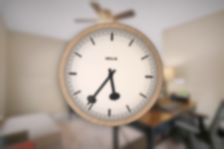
5.36
